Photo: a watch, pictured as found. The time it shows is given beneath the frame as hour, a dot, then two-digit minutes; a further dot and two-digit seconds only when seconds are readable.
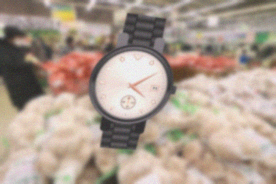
4.09
